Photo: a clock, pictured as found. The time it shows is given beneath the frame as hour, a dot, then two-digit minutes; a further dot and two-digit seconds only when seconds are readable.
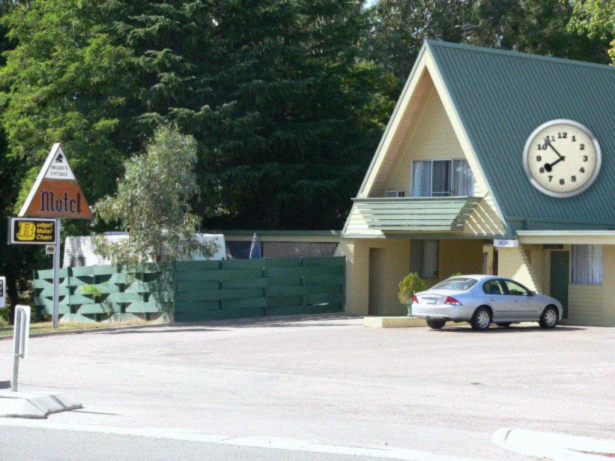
7.53
